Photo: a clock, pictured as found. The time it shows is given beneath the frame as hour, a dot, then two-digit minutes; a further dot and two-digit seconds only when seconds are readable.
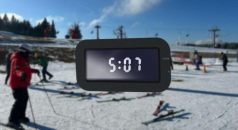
5.07
